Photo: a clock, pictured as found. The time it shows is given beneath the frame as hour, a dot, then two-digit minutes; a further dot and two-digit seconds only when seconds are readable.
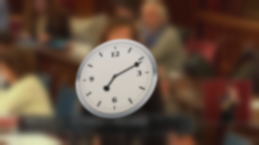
7.11
